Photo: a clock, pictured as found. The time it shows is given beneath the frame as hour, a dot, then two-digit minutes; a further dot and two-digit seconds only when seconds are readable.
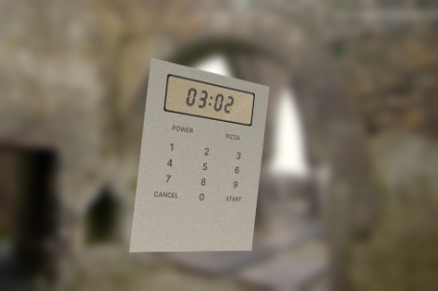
3.02
